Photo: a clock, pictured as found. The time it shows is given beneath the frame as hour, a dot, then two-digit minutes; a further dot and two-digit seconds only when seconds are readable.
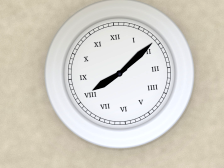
8.09
